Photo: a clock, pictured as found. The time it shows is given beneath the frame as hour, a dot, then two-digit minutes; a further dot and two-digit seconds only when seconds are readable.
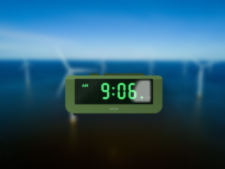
9.06
